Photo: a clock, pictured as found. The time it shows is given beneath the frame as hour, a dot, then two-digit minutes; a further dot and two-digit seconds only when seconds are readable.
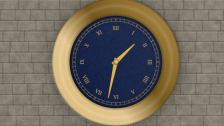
1.32
